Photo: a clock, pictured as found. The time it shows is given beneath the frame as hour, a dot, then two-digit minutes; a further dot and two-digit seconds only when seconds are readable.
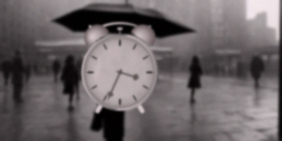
3.34
